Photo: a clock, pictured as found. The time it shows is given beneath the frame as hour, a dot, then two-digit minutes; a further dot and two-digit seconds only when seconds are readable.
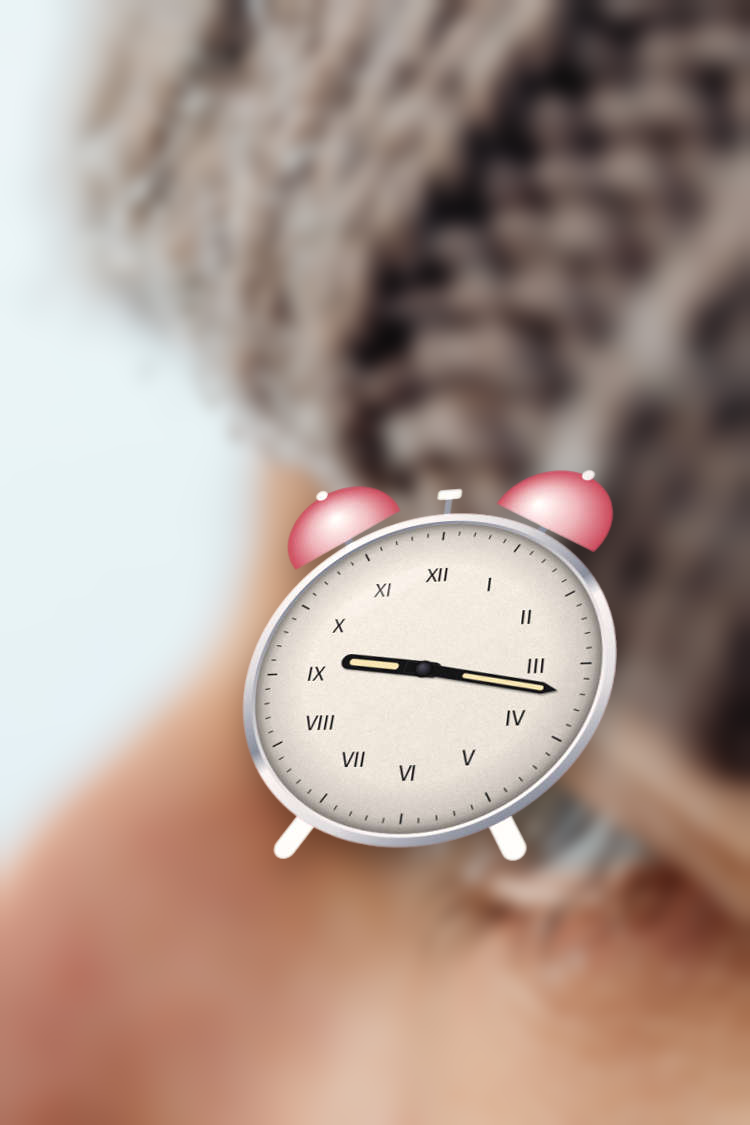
9.17
